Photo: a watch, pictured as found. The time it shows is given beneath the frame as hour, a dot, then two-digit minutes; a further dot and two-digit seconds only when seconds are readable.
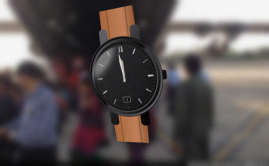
11.59
